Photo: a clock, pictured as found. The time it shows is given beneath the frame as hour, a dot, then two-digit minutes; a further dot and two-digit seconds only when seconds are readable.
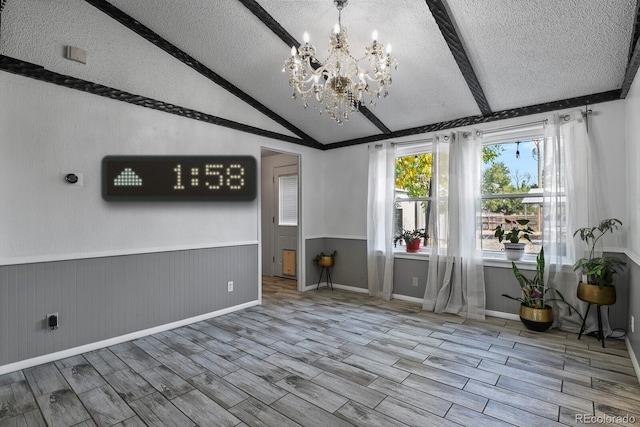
1.58
